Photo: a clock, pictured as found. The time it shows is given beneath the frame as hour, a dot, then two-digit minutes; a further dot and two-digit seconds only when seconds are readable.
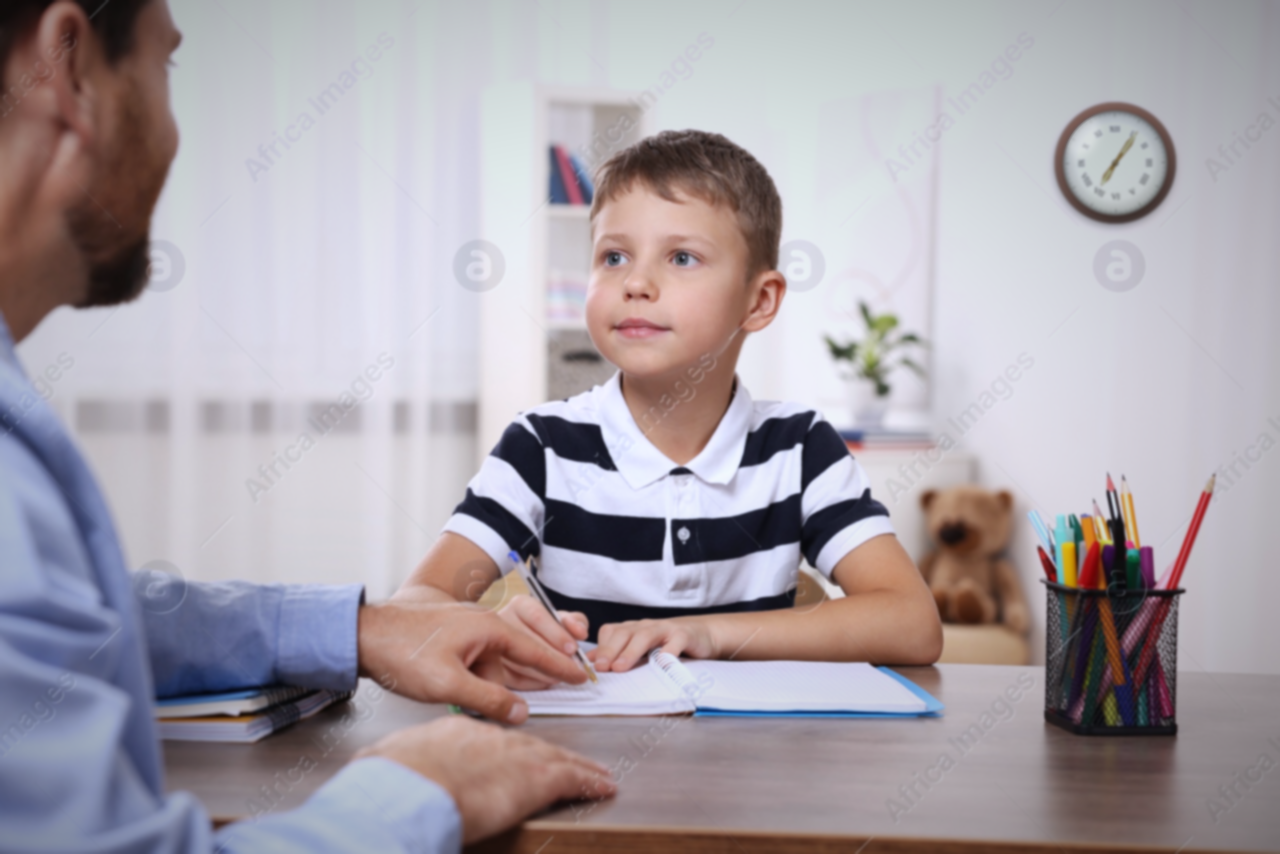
7.06
